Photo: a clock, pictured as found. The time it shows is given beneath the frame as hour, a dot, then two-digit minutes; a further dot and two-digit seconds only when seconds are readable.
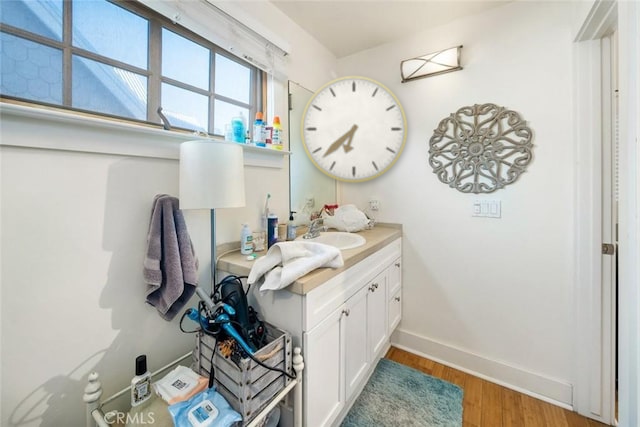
6.38
